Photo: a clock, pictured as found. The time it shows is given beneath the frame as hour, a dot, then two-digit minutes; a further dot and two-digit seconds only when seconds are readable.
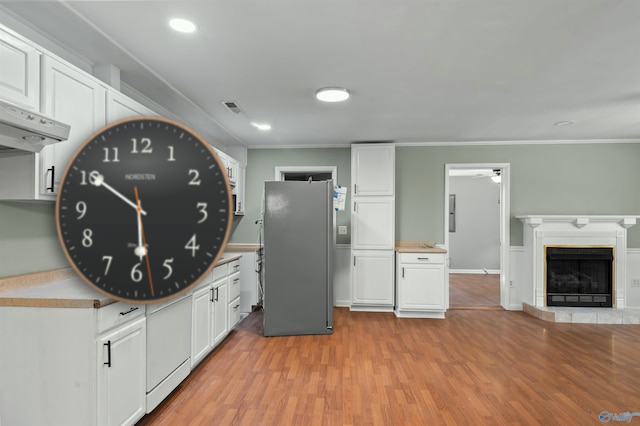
5.50.28
